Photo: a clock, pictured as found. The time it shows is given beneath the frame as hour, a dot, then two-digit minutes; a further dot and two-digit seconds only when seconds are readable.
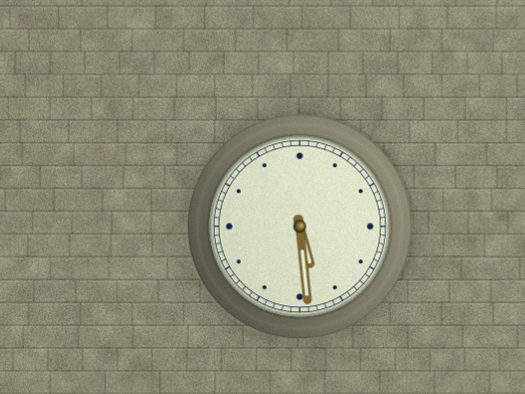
5.29
